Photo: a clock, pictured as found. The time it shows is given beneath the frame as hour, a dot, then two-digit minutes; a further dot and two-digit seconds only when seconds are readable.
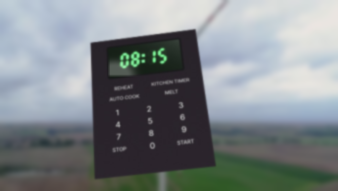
8.15
